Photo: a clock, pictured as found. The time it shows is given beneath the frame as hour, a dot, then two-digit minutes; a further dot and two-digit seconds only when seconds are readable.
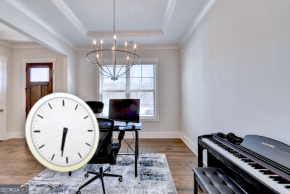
6.32
